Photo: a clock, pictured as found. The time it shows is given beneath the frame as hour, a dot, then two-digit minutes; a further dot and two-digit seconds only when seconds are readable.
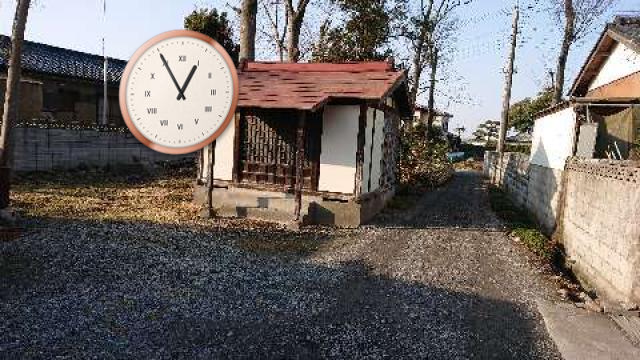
12.55
